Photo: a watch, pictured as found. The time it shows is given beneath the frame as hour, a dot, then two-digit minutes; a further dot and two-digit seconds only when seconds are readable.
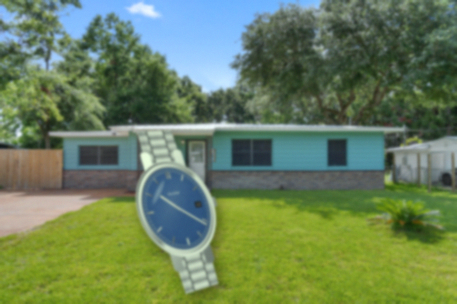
10.21
